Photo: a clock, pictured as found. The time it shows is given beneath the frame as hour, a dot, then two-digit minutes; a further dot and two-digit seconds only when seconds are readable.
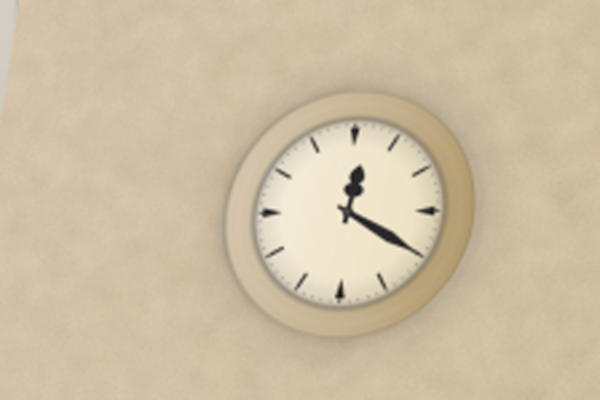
12.20
